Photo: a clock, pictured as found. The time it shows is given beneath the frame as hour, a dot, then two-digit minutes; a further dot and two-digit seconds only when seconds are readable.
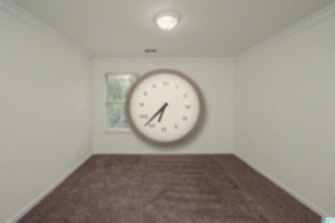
6.37
